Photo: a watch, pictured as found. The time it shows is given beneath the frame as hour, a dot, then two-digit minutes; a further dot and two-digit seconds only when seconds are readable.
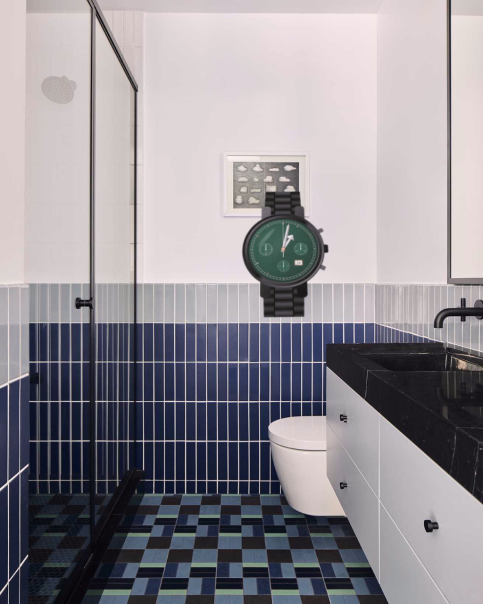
1.02
